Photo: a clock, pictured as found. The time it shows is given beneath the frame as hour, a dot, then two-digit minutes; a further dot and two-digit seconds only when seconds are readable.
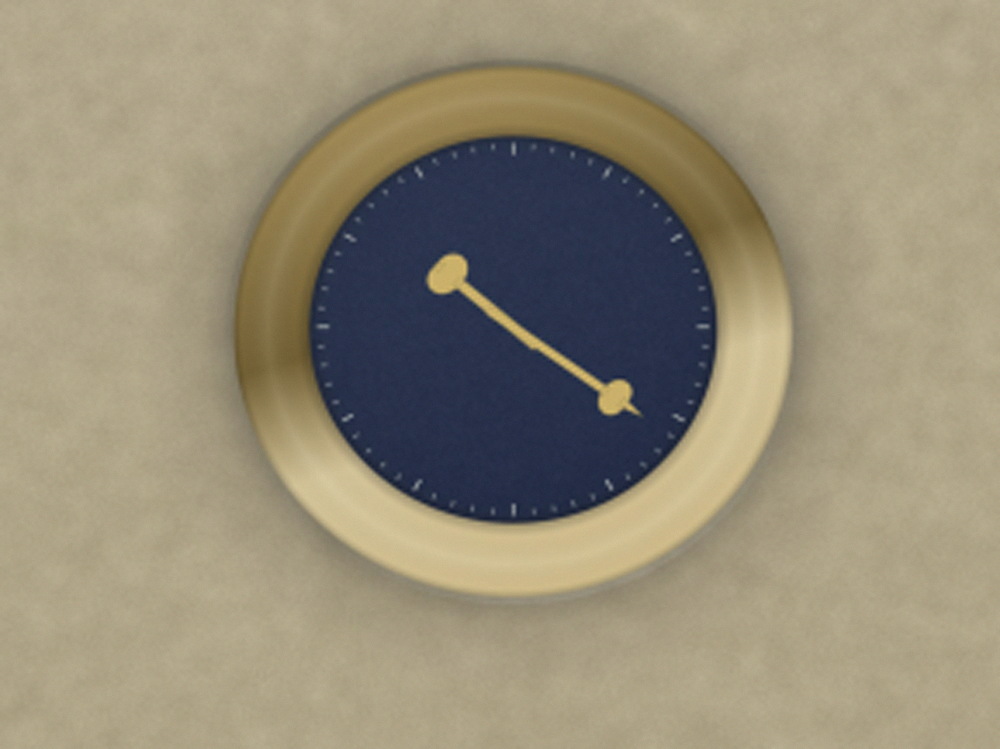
10.21
